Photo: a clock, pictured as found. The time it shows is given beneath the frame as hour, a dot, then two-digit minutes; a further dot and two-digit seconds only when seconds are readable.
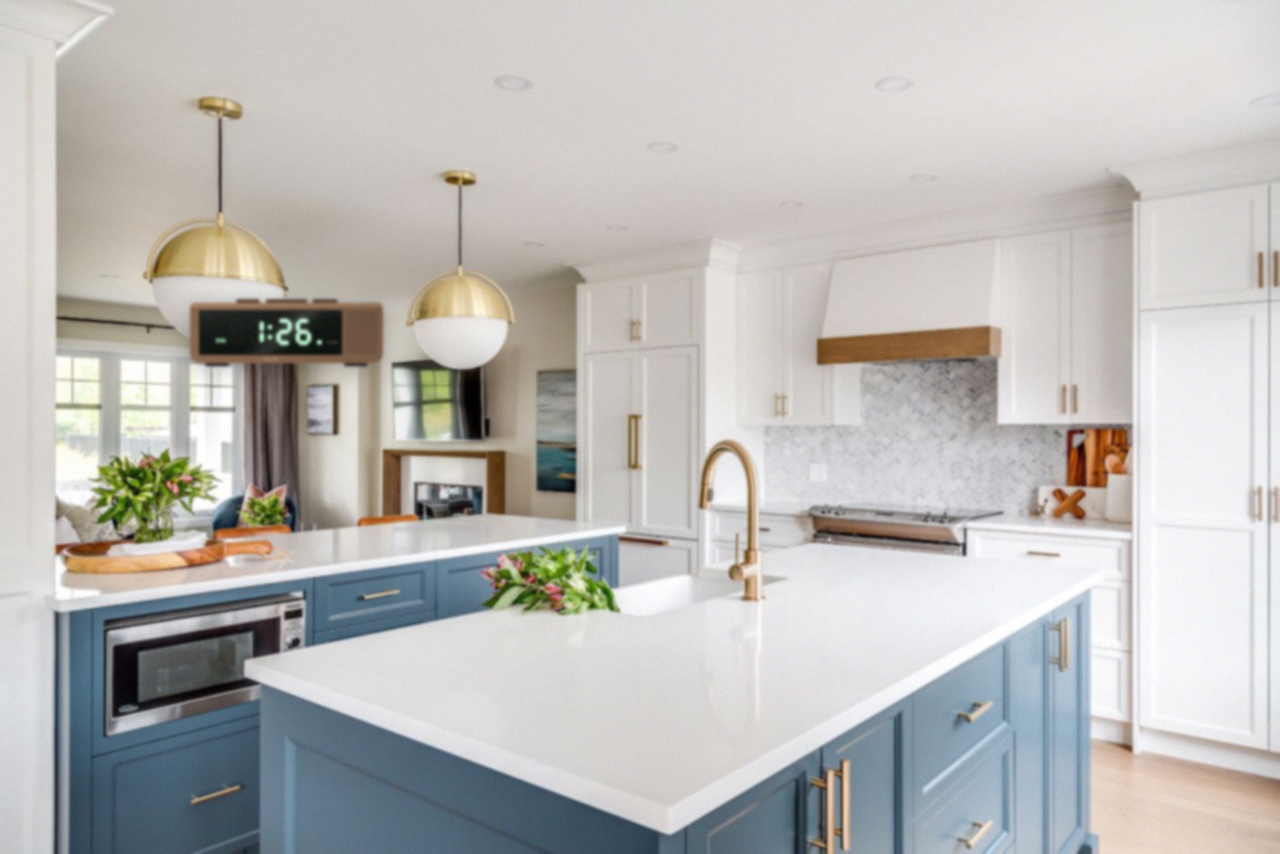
1.26
